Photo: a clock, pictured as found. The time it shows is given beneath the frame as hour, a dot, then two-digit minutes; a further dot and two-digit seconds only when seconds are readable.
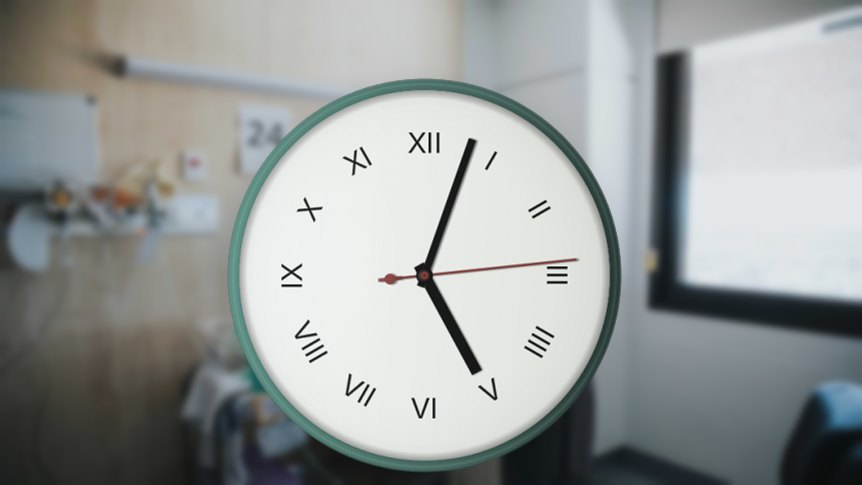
5.03.14
